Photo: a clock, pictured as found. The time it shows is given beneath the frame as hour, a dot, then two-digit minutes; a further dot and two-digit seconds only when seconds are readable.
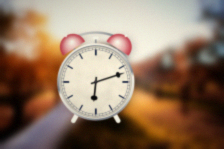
6.12
